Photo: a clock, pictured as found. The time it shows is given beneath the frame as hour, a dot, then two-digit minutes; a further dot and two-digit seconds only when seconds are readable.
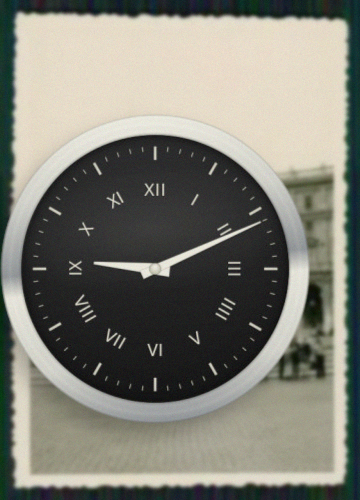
9.11
